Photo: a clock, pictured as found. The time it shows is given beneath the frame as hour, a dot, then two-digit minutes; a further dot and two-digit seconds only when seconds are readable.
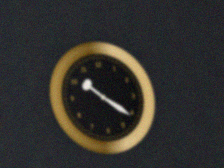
10.21
